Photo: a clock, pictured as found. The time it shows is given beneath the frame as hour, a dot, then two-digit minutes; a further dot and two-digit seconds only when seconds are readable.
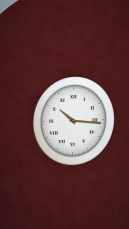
10.16
